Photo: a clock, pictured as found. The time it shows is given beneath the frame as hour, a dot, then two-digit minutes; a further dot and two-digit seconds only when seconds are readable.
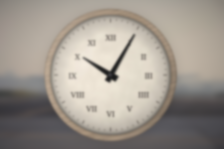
10.05
